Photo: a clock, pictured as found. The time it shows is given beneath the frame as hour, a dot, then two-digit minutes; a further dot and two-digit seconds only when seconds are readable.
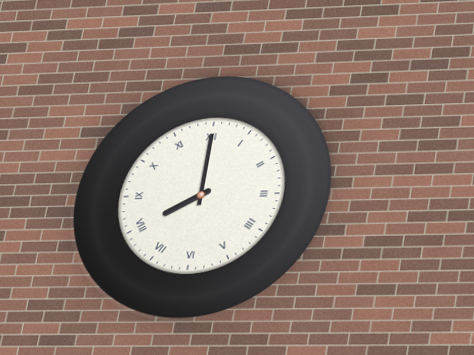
8.00
